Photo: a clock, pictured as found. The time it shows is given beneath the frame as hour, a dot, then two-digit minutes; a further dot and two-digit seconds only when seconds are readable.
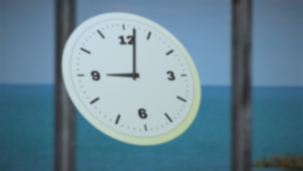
9.02
